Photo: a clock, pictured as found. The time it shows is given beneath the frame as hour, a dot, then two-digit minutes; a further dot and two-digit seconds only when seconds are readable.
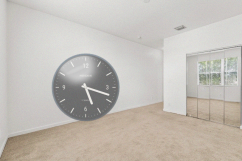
5.18
